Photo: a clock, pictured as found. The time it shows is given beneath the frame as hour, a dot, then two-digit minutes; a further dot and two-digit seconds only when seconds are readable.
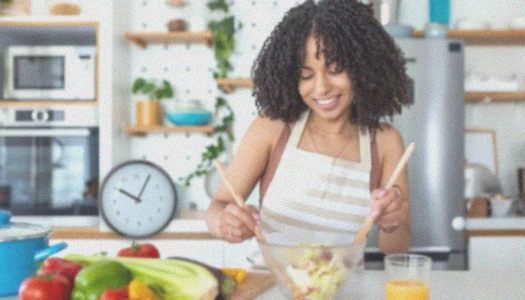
10.05
